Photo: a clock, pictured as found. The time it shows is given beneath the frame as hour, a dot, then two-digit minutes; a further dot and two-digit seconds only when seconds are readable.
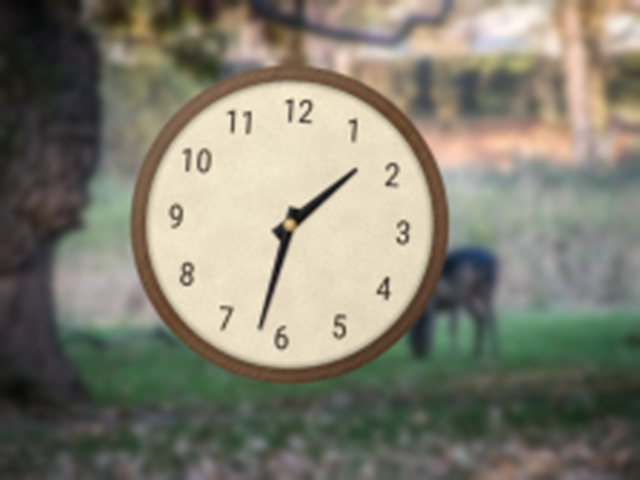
1.32
